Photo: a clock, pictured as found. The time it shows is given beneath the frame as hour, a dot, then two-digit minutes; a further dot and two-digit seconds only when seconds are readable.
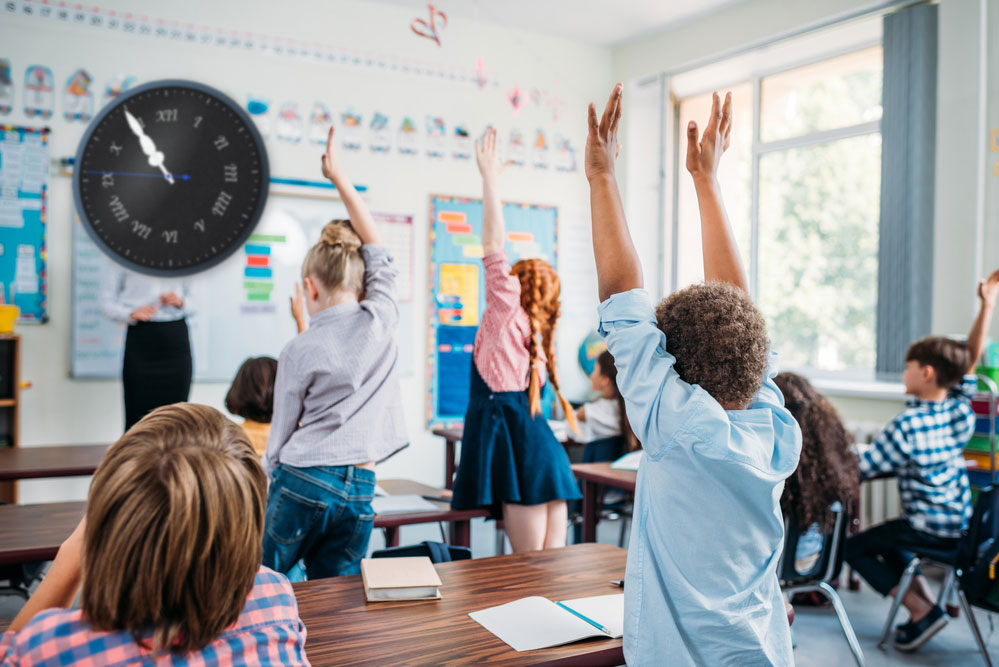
10.54.46
